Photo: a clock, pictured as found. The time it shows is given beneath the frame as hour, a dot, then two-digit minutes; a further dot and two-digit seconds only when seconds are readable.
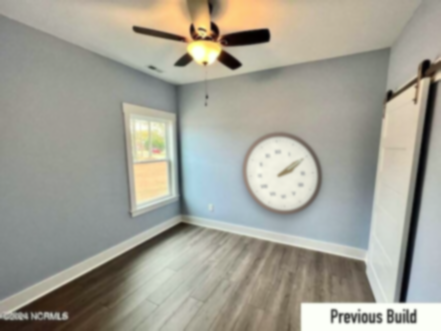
2.10
